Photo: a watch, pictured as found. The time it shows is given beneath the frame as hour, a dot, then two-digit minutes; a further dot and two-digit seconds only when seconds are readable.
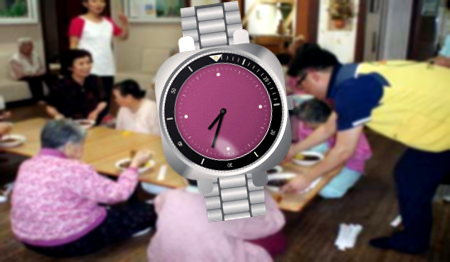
7.34
